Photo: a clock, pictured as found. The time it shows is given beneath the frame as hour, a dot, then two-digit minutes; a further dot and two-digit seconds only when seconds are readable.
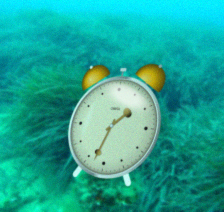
1.33
